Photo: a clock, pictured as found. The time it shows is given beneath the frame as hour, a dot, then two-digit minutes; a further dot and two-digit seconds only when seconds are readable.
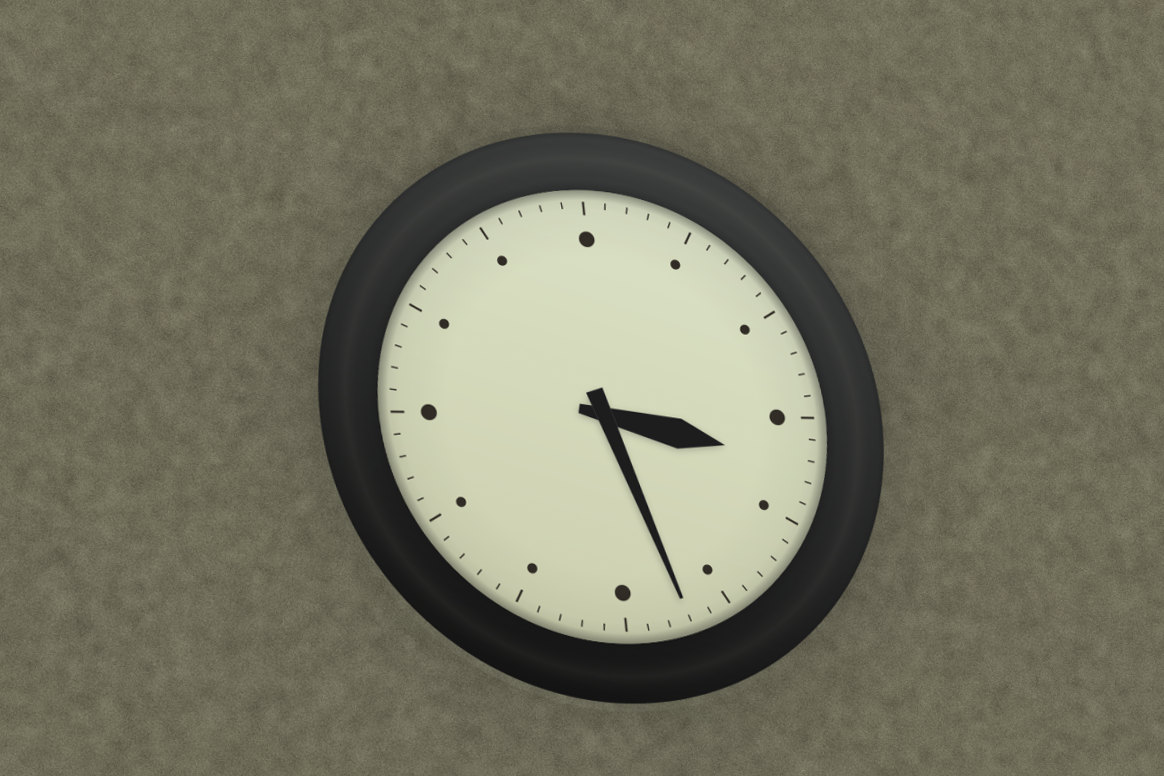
3.27
